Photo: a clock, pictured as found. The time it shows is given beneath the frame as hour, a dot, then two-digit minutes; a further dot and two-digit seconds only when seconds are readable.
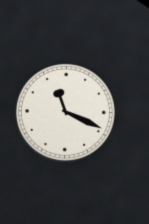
11.19
